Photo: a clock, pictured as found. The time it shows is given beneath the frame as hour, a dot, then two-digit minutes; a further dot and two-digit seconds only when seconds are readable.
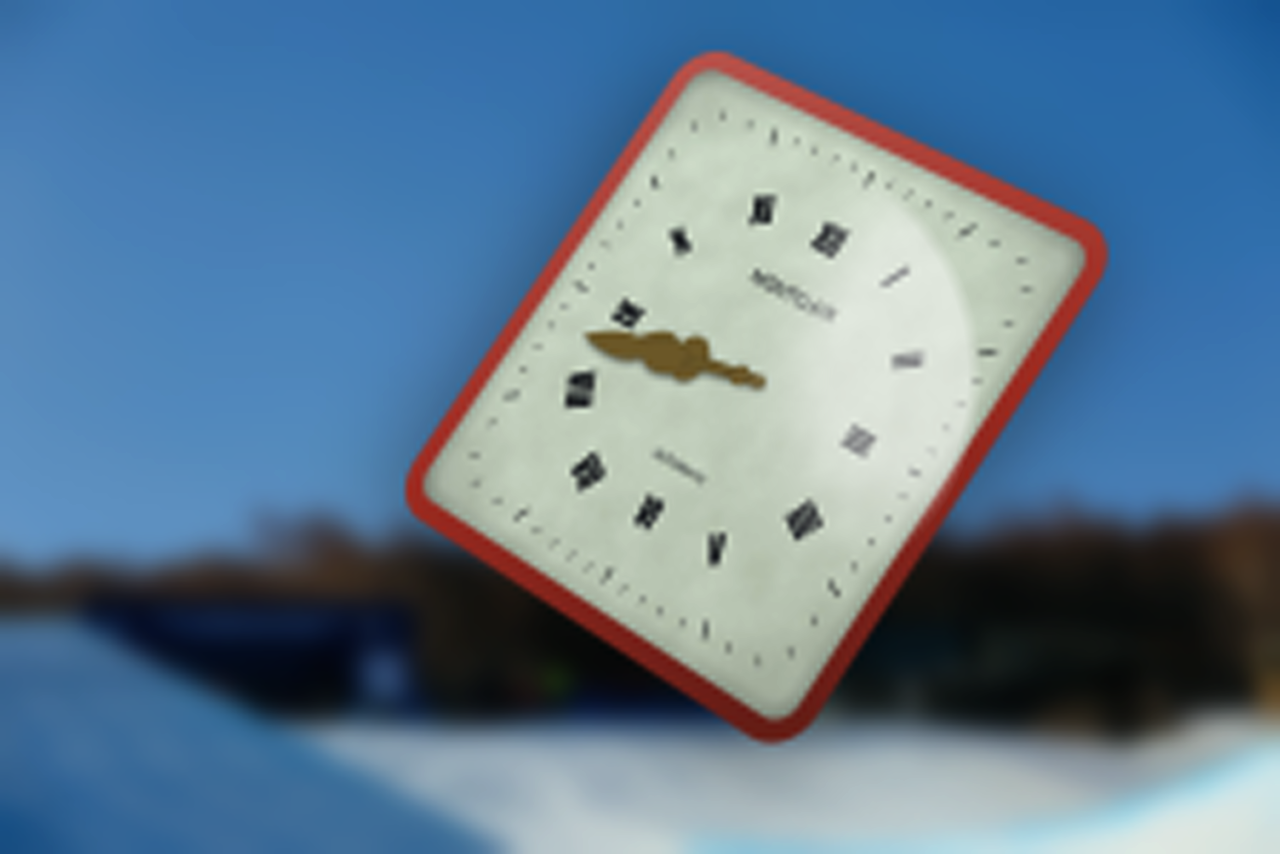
8.43
